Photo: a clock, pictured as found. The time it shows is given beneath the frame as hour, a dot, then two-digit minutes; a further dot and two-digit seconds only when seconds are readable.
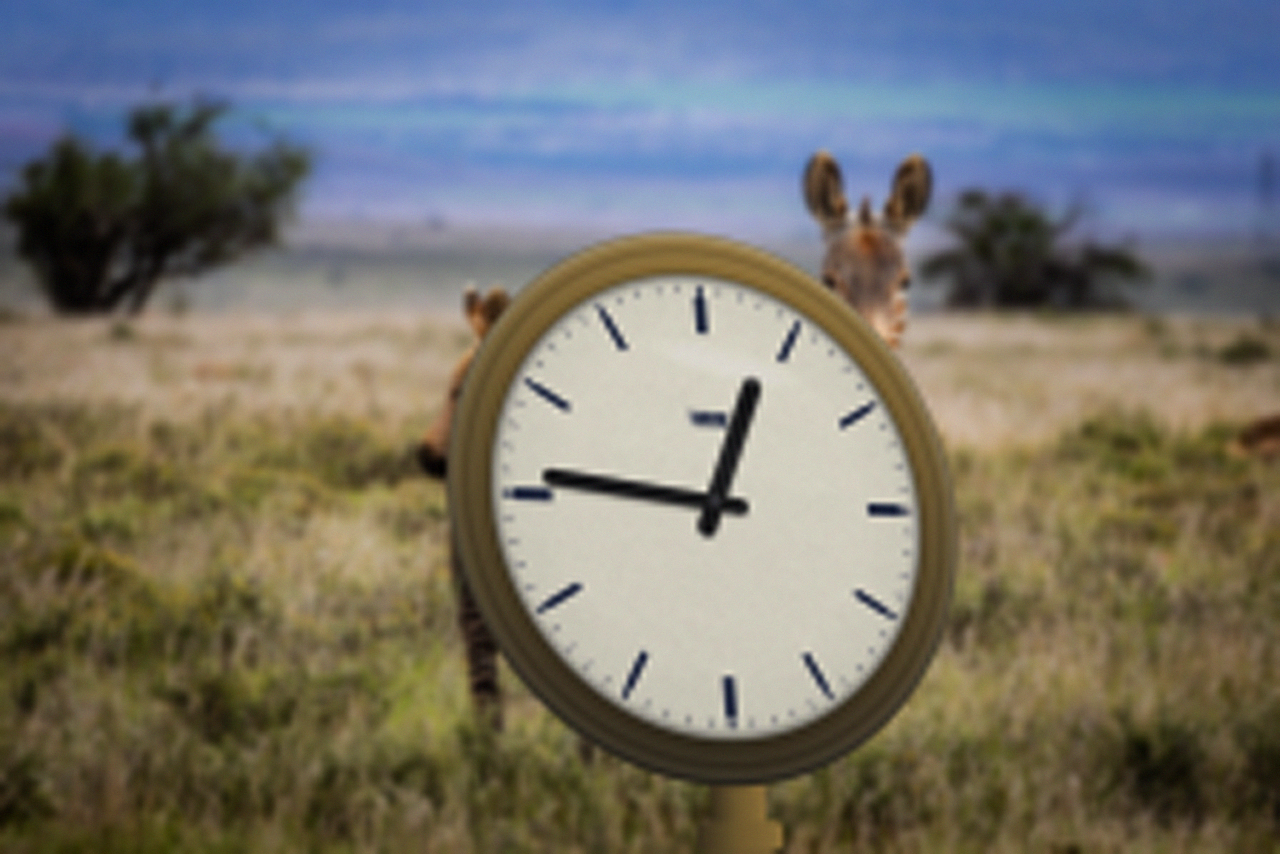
12.46
